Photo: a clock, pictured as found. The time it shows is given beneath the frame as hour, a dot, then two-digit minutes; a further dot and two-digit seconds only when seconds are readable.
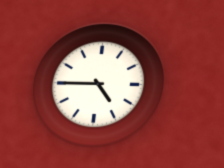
4.45
